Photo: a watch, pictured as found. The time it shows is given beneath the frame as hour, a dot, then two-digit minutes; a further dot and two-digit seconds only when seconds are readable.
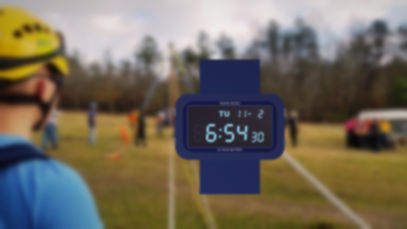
6.54
